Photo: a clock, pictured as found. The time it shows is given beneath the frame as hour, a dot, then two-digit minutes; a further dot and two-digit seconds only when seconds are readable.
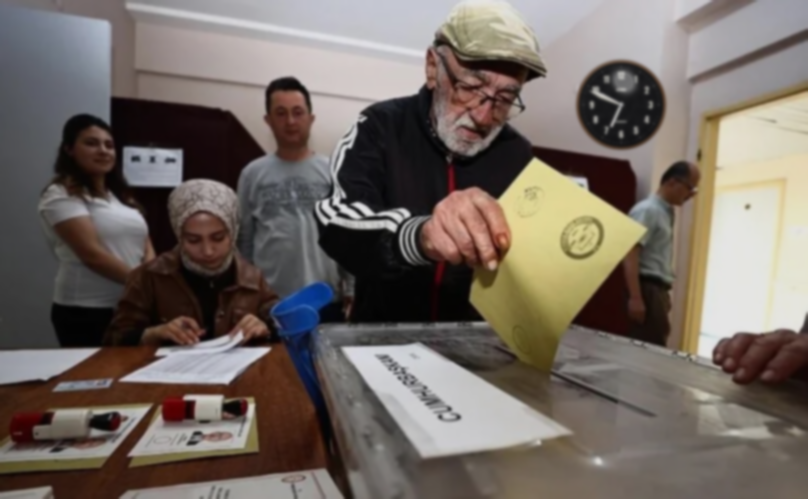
6.49
